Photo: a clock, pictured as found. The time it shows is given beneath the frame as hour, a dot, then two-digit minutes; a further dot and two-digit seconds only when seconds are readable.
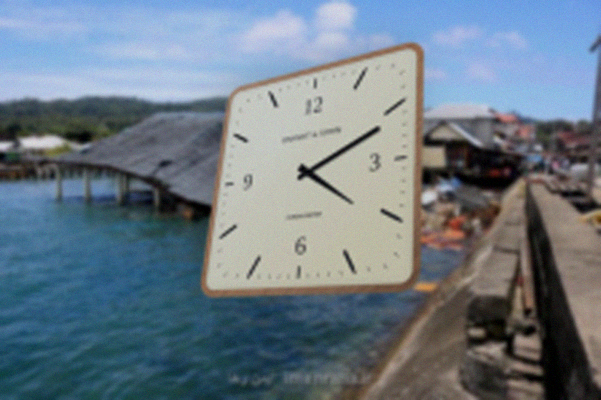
4.11
